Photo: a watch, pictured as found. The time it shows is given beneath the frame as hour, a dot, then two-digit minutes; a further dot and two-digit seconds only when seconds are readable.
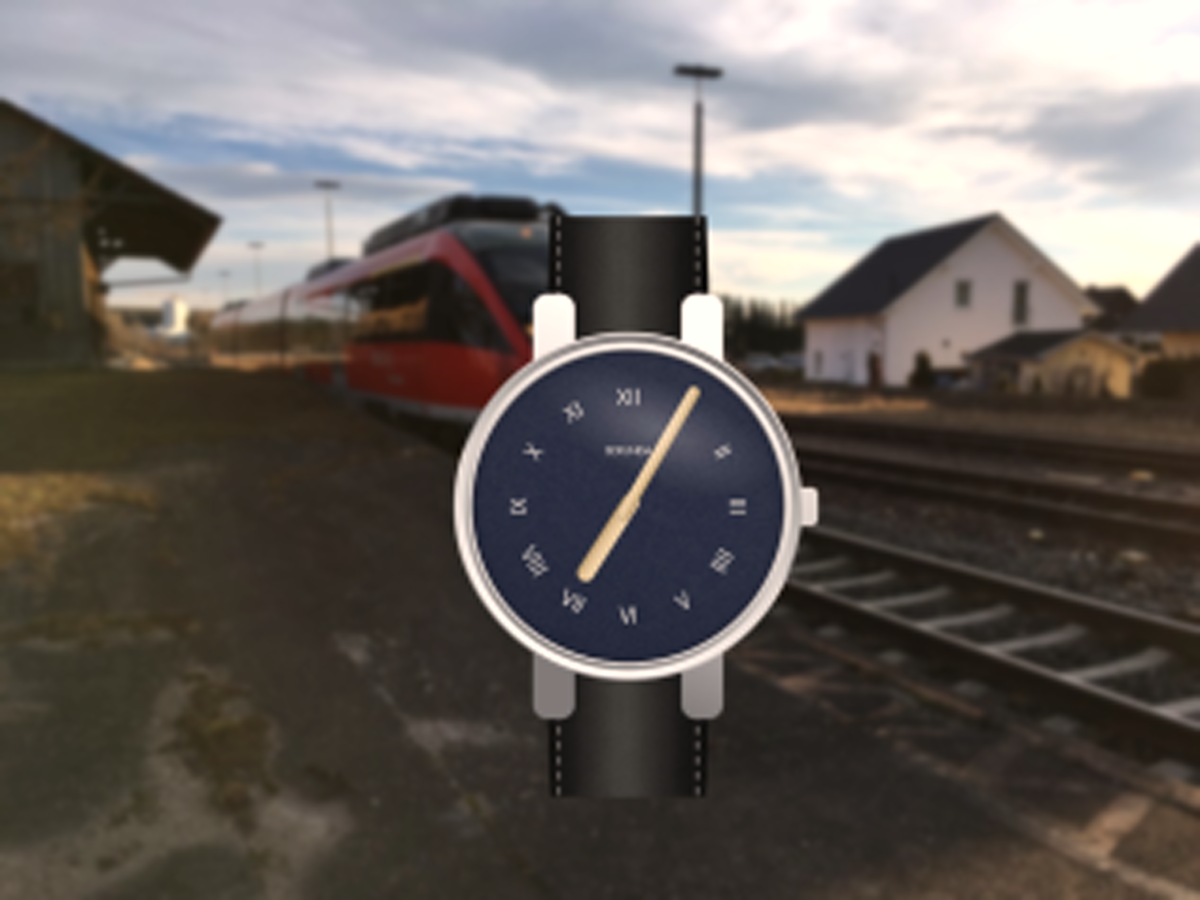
7.05
